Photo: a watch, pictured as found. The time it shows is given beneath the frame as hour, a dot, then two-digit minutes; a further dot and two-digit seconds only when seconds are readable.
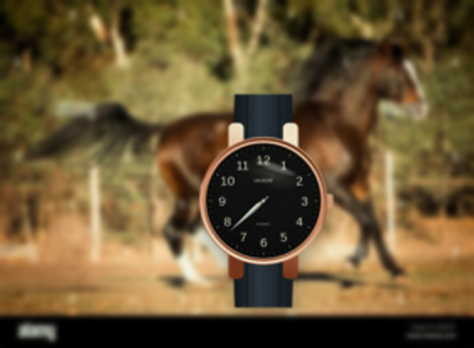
7.38
